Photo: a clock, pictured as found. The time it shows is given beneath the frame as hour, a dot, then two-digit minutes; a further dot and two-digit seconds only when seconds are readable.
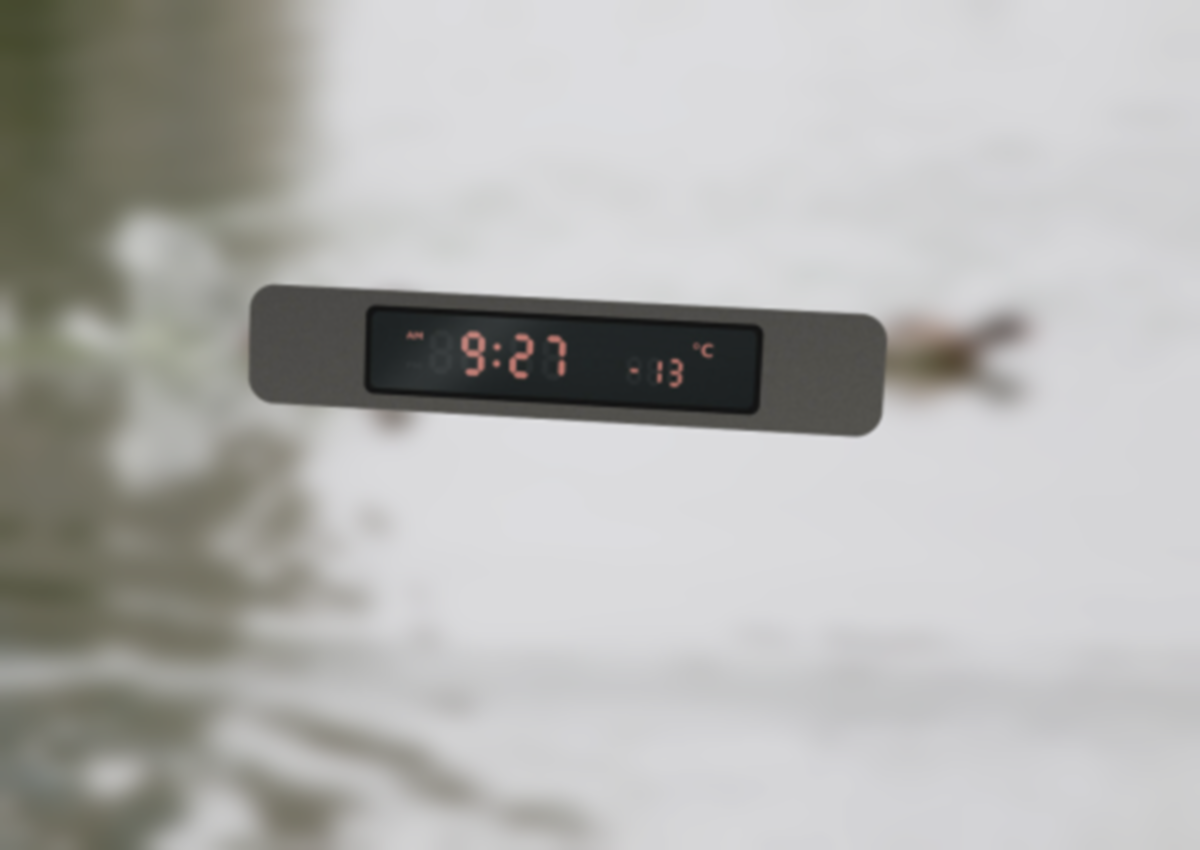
9.27
